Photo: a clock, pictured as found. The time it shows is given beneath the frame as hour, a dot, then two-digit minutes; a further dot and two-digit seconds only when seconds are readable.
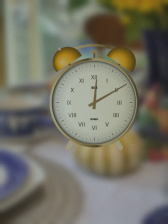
12.10
